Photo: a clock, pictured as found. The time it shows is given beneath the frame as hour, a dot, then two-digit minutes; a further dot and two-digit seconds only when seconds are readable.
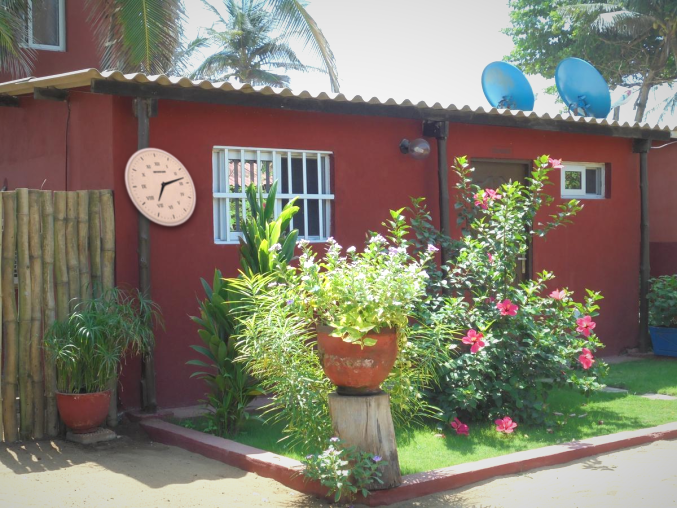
7.13
